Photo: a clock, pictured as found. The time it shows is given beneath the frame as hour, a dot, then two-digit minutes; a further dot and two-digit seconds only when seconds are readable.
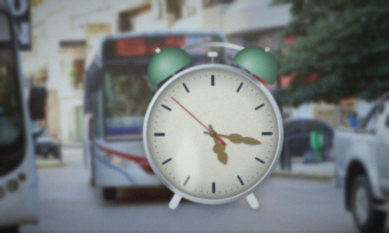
5.16.52
